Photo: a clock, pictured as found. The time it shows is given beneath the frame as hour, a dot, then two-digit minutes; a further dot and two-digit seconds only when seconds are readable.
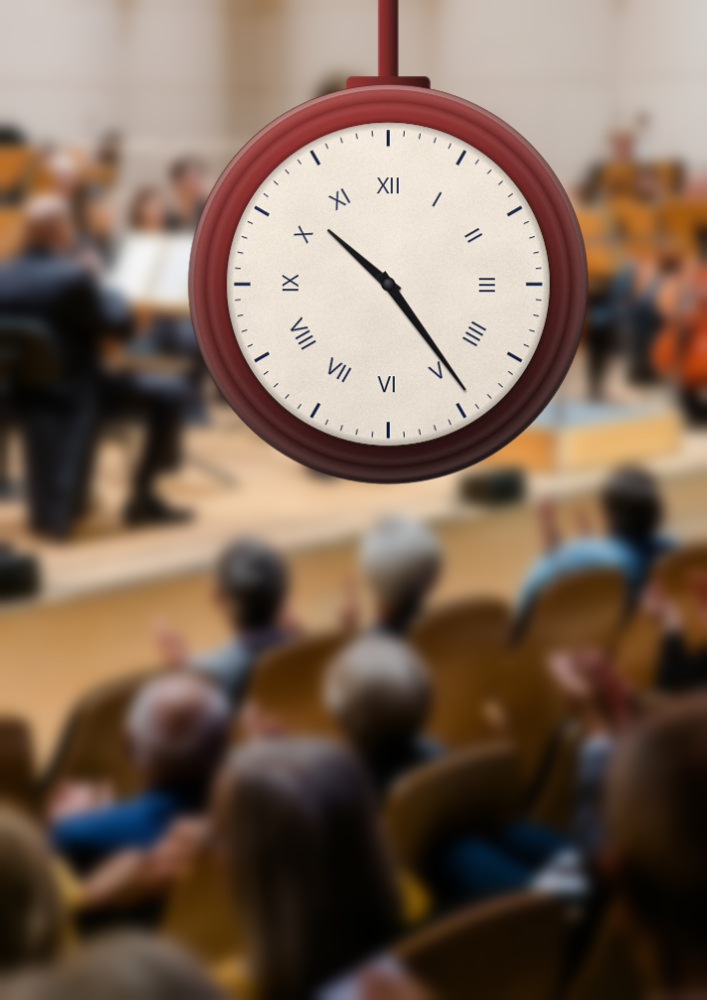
10.24
